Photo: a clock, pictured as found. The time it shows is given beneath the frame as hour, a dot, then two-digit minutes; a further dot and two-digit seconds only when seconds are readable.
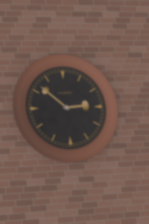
2.52
